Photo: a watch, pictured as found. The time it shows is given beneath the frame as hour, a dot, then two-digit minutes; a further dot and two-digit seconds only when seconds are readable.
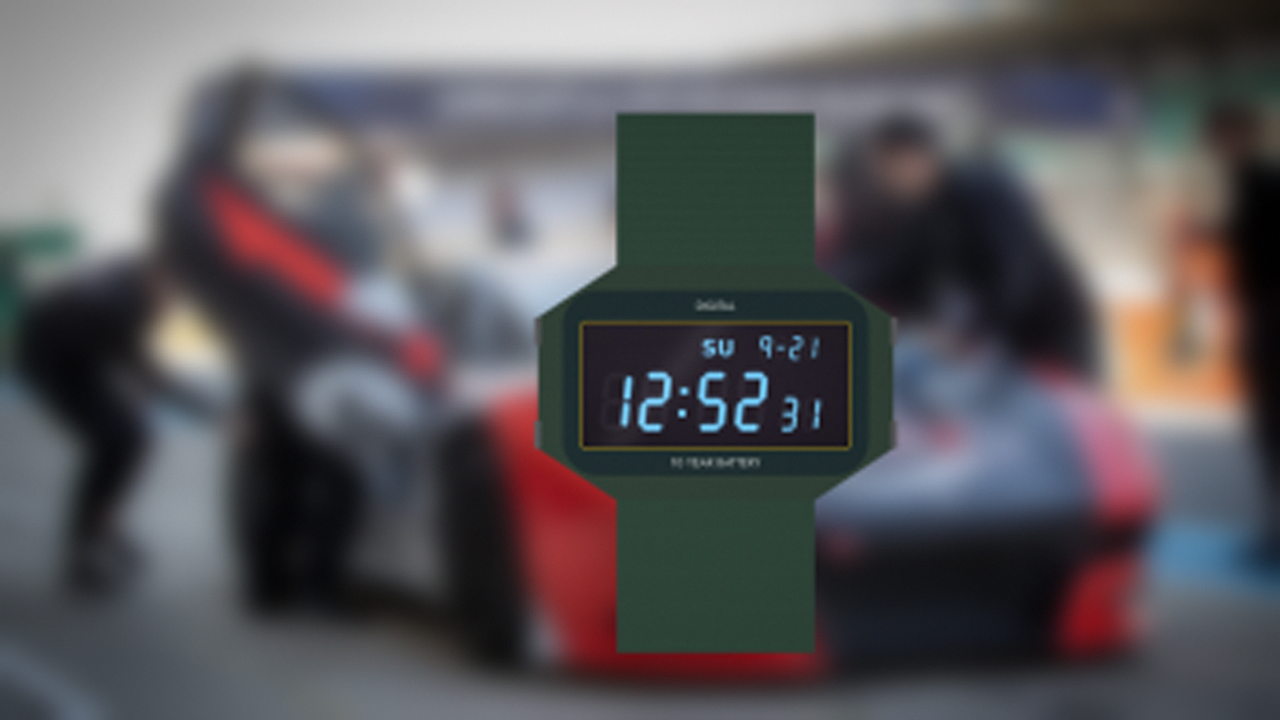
12.52.31
